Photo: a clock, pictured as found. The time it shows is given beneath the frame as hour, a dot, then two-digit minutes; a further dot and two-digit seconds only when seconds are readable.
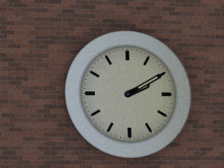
2.10
